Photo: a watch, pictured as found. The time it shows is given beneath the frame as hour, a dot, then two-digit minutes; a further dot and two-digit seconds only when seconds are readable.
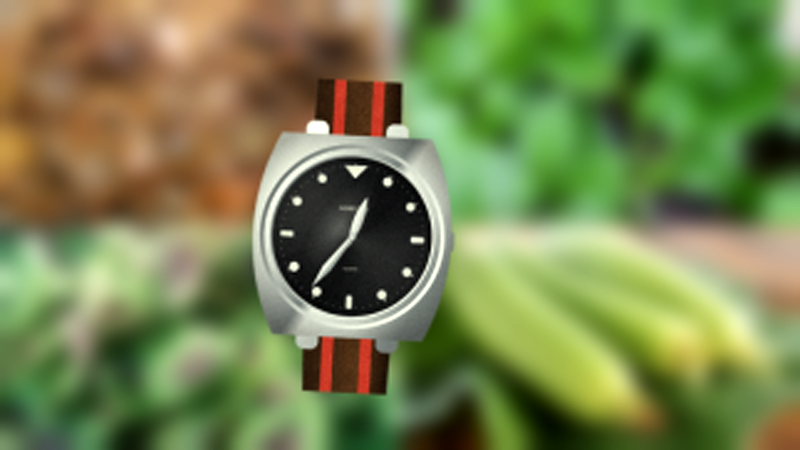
12.36
